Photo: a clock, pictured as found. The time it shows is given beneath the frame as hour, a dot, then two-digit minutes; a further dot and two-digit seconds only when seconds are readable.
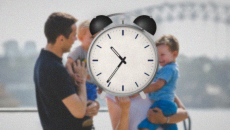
10.36
